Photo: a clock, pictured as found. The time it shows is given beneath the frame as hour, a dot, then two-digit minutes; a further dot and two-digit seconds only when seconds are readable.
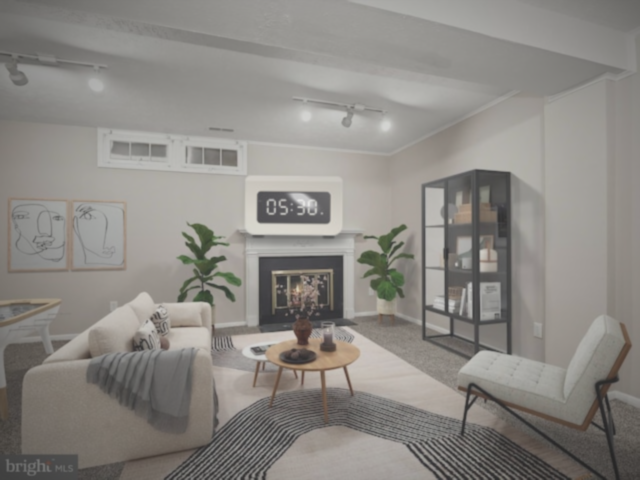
5.30
